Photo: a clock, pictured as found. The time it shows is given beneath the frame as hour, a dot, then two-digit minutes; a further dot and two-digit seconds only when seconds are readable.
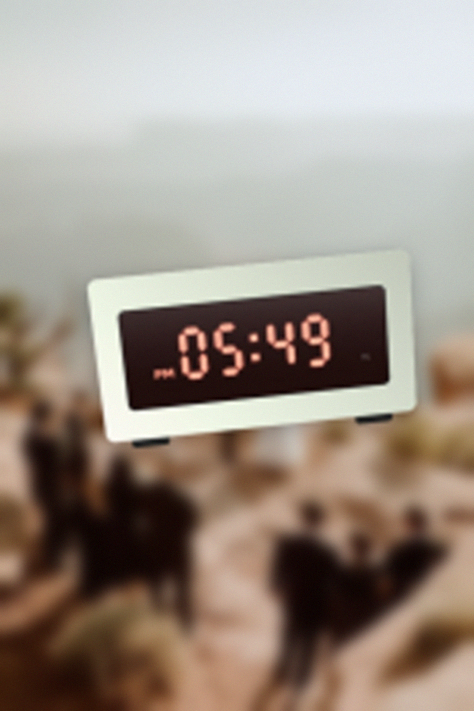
5.49
